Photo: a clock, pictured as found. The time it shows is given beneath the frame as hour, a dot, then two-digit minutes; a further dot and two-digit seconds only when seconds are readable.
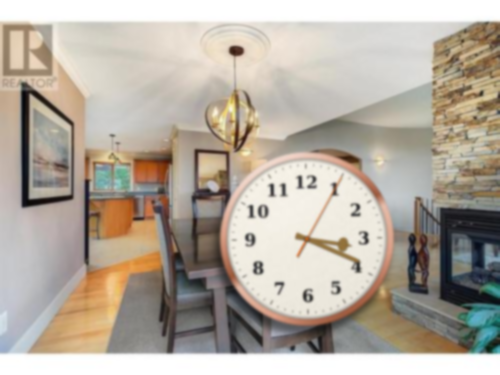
3.19.05
